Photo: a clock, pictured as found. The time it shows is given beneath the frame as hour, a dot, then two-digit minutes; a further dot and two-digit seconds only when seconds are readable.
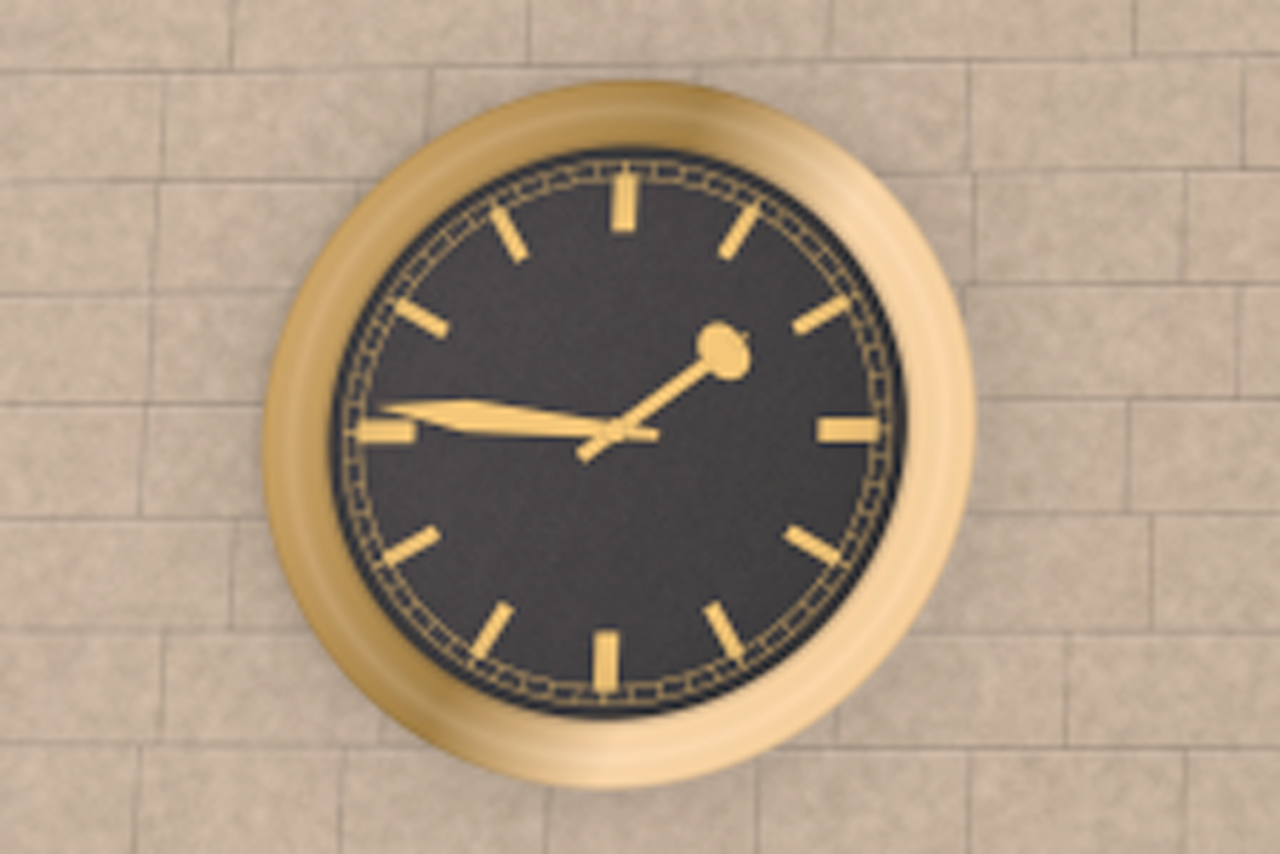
1.46
